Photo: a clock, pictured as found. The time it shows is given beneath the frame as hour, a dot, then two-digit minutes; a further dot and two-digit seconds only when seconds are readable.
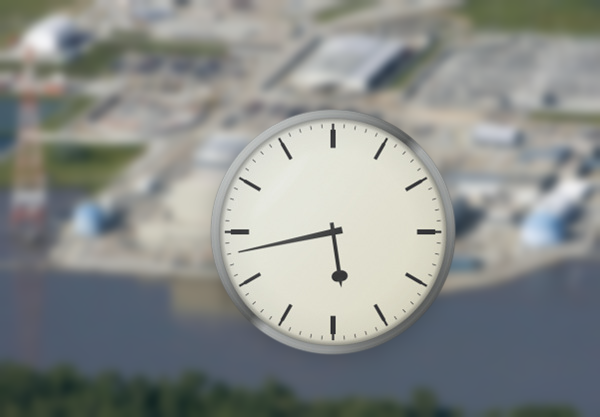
5.43
